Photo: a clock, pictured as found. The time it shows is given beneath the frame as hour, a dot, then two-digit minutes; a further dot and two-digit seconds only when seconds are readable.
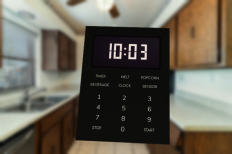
10.03
